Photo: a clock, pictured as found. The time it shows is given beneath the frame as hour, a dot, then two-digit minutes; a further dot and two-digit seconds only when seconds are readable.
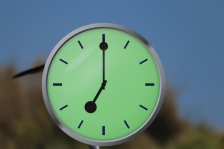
7.00
